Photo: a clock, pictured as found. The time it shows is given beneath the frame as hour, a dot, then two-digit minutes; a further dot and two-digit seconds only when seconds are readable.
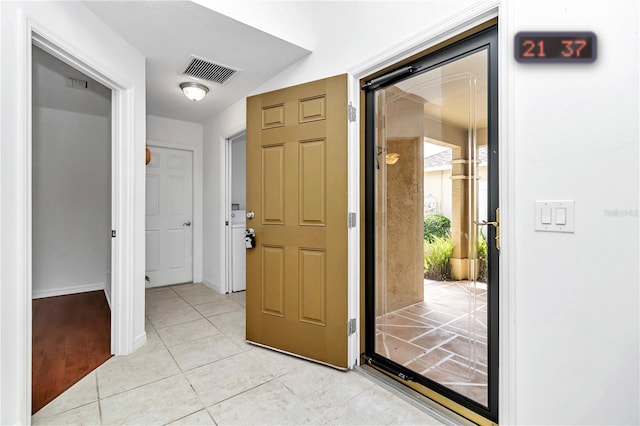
21.37
